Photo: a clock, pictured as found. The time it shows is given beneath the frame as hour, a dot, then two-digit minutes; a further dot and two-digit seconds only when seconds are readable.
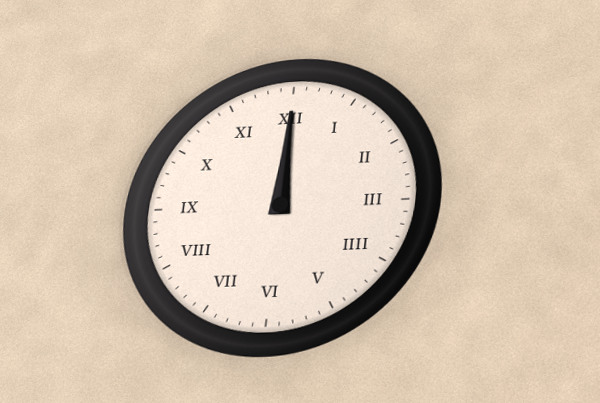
12.00
